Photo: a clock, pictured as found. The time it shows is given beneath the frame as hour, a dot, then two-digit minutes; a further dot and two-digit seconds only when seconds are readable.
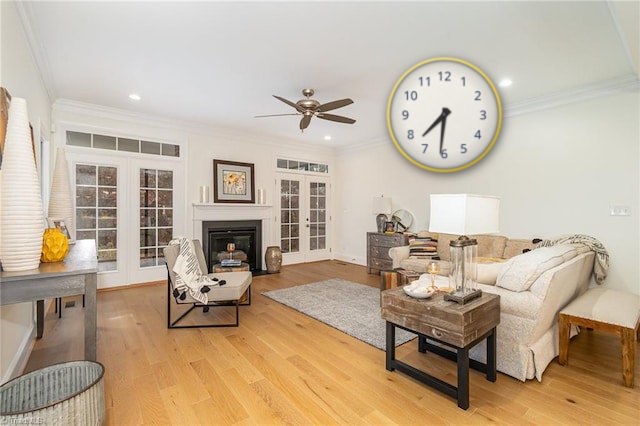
7.31
